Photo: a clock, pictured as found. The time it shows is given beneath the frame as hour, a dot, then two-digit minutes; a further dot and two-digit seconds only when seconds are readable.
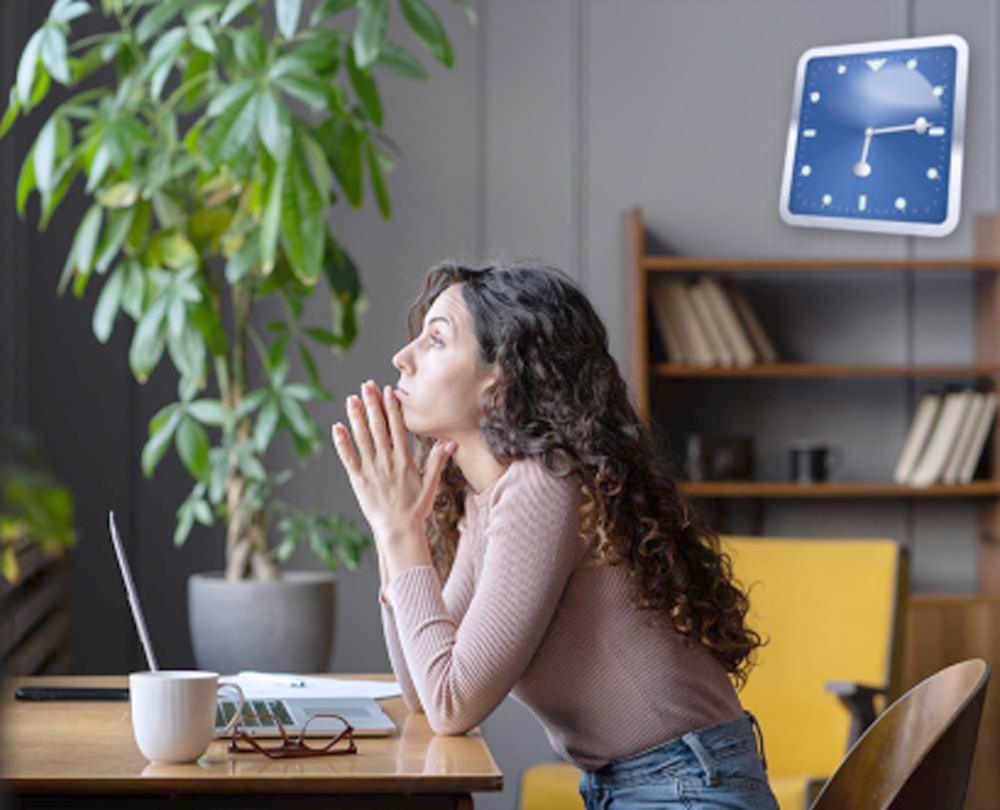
6.14
